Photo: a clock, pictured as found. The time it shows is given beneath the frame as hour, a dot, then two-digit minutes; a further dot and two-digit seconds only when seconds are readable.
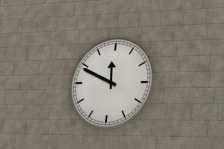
11.49
